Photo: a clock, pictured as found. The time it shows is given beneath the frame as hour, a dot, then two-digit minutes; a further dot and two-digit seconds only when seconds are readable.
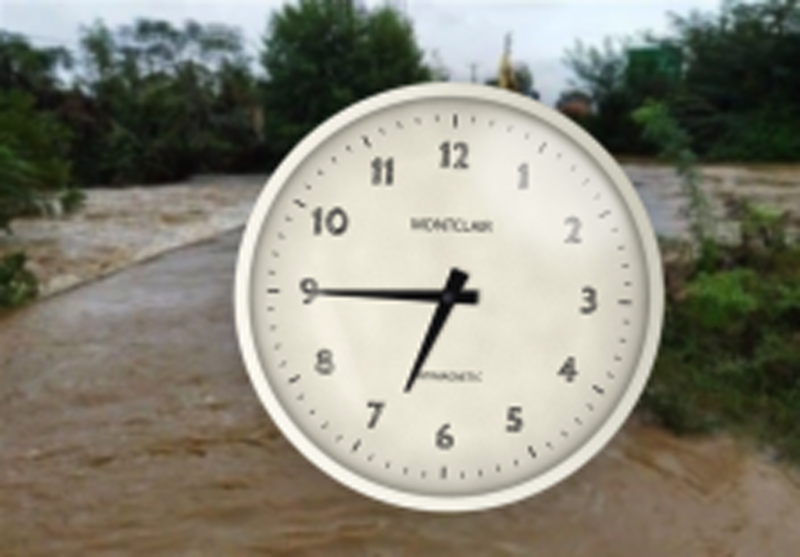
6.45
